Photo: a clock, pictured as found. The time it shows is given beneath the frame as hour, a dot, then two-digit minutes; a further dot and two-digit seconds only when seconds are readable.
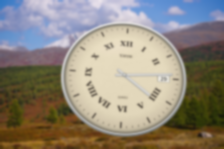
4.14
